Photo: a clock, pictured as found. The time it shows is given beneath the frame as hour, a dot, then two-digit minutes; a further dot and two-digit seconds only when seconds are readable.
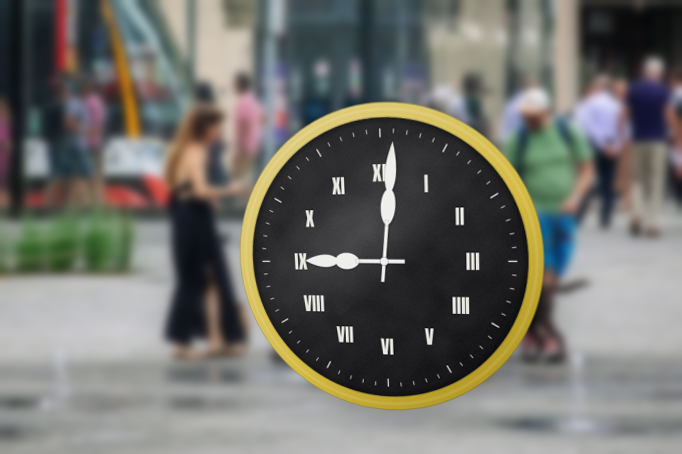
9.01
